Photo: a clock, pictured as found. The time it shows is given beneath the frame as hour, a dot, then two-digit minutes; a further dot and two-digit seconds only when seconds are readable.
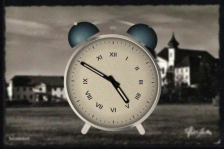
4.50
